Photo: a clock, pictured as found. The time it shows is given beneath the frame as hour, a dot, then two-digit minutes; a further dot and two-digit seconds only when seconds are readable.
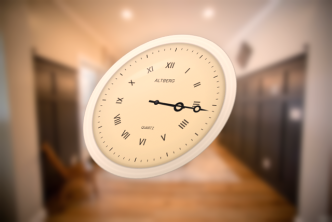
3.16
